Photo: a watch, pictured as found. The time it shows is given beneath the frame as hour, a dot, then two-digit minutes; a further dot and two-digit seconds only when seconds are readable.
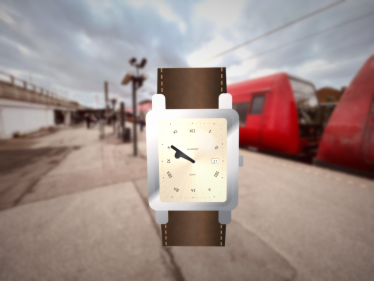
9.51
